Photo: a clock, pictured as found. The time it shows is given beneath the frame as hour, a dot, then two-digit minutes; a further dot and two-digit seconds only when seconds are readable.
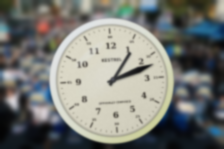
1.12
